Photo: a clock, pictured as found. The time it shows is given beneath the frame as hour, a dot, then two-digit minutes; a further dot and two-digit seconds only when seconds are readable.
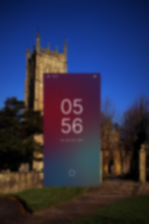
5.56
